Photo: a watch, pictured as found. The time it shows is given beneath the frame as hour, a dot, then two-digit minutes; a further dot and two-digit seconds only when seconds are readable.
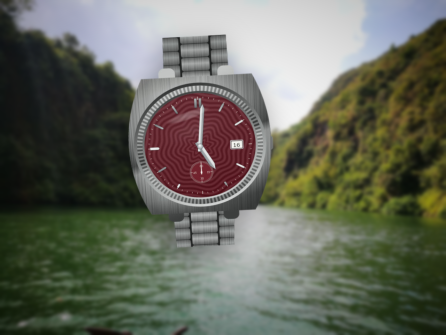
5.01
